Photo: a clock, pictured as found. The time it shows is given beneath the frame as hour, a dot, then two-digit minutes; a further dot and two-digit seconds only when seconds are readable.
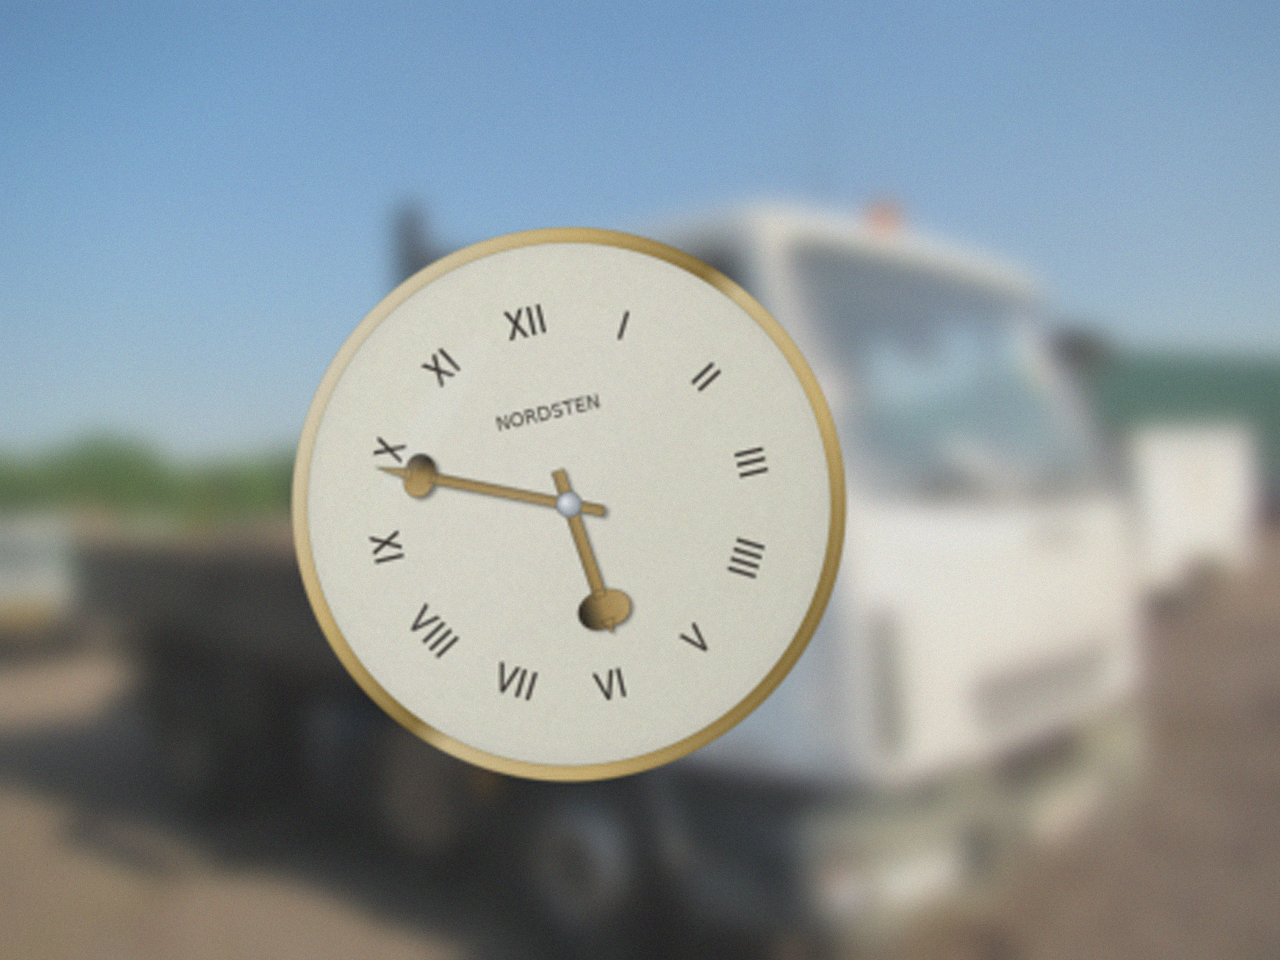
5.49
